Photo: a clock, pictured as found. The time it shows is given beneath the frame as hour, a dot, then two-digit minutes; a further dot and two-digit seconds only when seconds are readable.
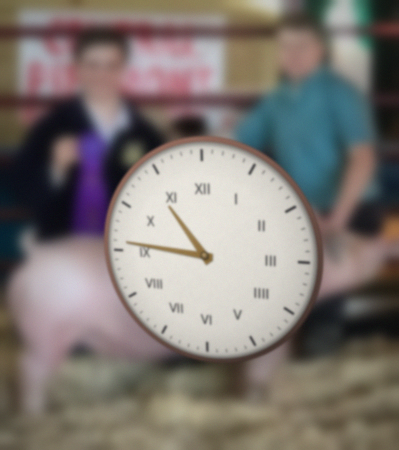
10.46
